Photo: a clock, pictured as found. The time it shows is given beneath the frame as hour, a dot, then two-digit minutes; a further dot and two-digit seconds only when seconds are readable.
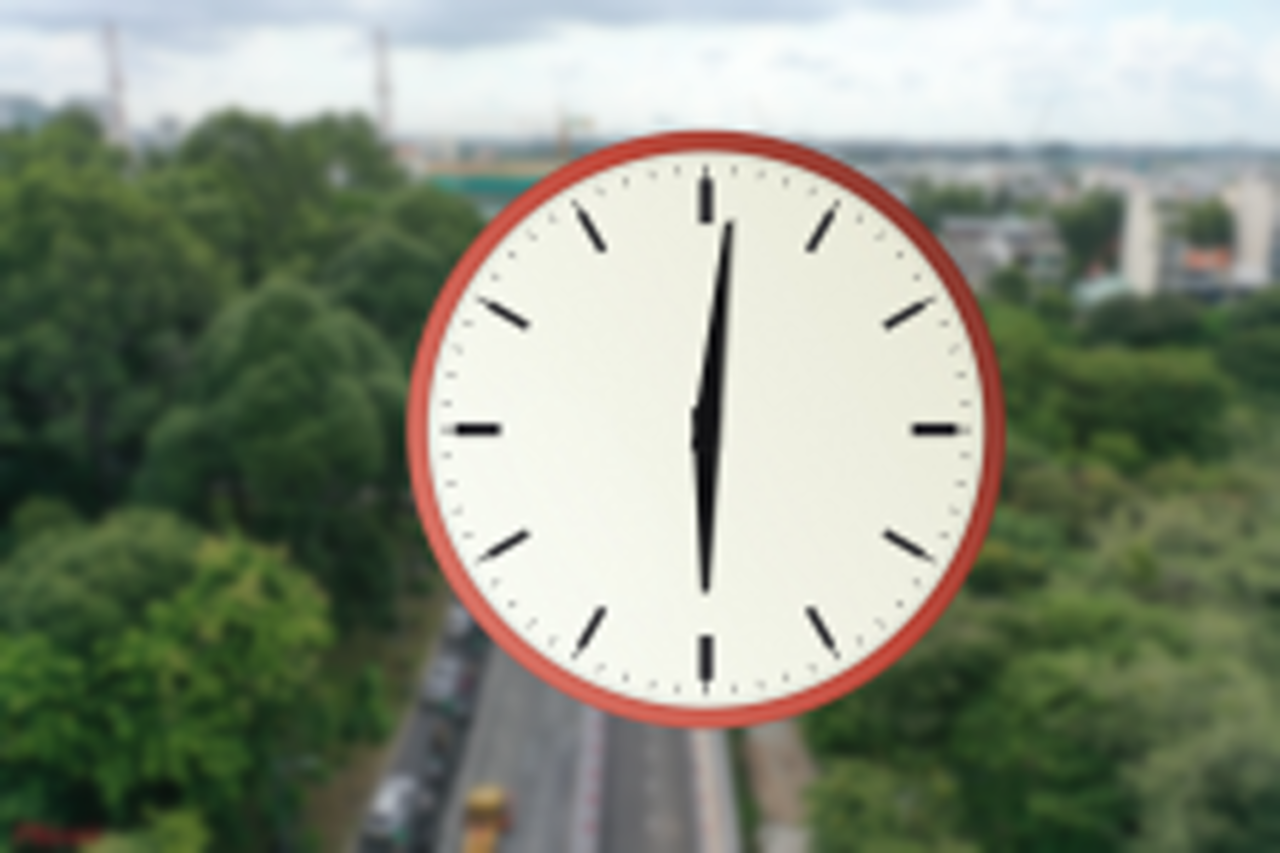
6.01
